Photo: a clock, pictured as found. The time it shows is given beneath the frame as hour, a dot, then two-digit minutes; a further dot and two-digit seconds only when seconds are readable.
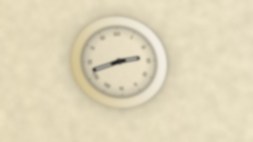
2.42
